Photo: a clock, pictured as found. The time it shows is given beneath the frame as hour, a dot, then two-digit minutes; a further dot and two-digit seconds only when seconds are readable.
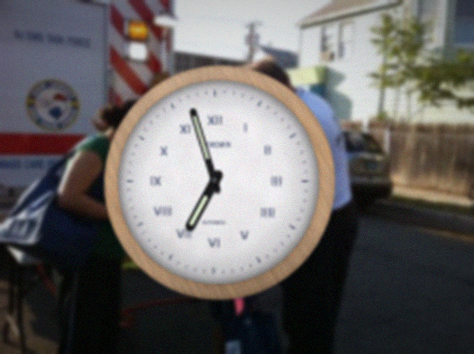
6.57
